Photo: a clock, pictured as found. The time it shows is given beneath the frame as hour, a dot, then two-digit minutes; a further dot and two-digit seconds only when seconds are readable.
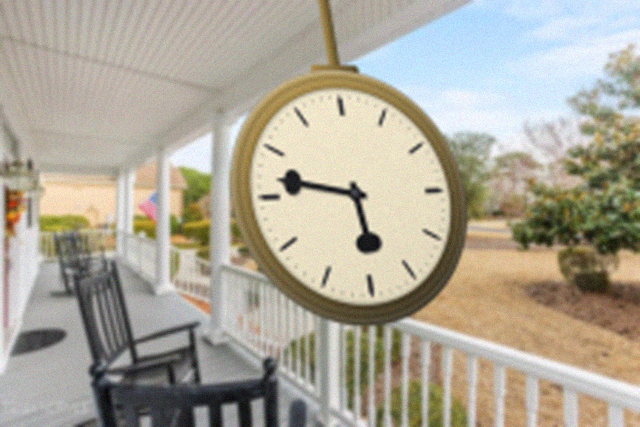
5.47
